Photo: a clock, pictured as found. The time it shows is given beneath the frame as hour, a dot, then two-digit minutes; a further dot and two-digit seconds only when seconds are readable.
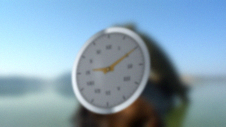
9.10
